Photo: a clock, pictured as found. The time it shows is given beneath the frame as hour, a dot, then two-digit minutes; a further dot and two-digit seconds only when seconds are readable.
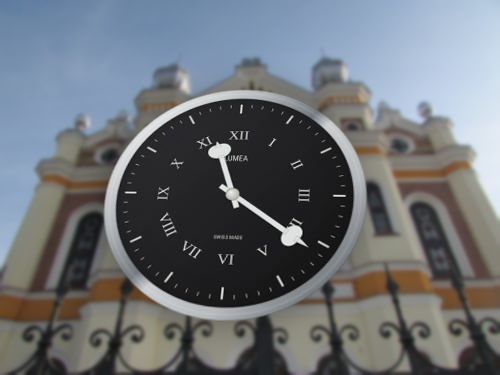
11.21
